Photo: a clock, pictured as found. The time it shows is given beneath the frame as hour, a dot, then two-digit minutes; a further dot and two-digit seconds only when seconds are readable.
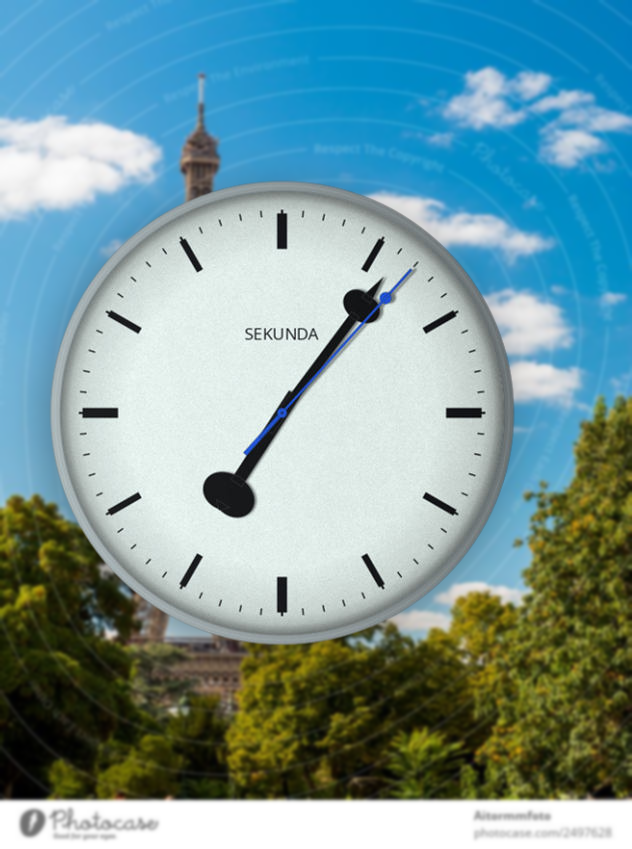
7.06.07
